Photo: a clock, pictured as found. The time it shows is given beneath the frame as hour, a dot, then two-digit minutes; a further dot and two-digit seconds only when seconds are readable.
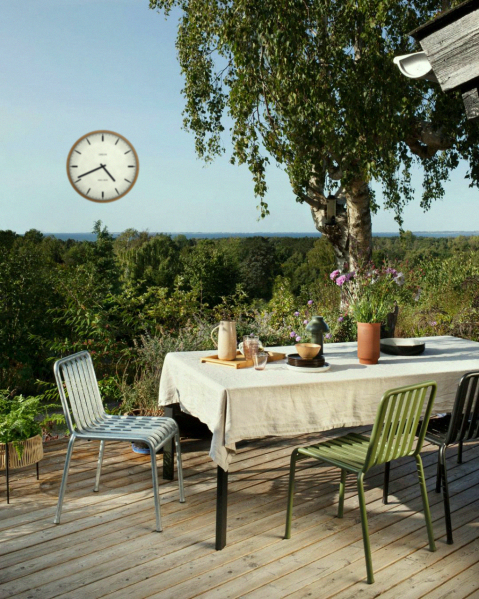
4.41
